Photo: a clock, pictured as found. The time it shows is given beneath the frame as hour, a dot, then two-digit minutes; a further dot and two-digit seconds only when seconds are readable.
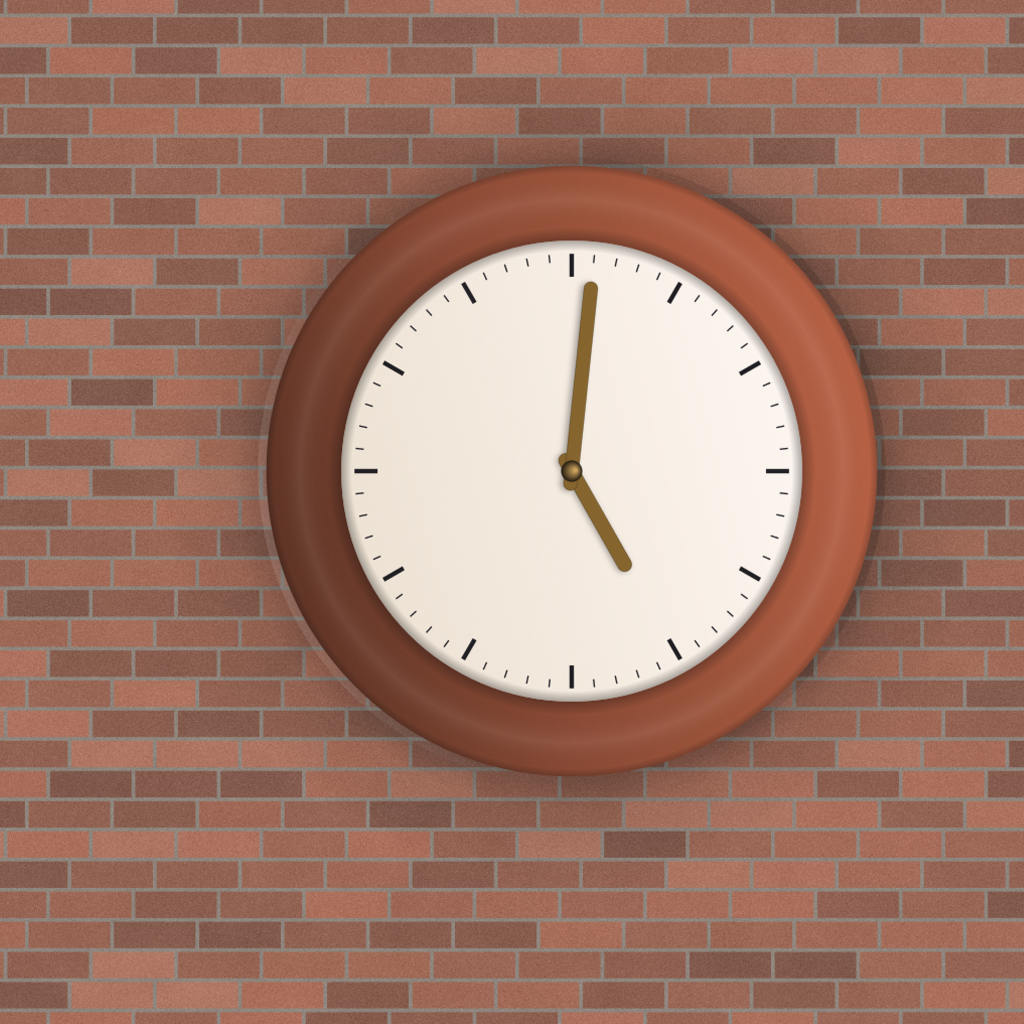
5.01
